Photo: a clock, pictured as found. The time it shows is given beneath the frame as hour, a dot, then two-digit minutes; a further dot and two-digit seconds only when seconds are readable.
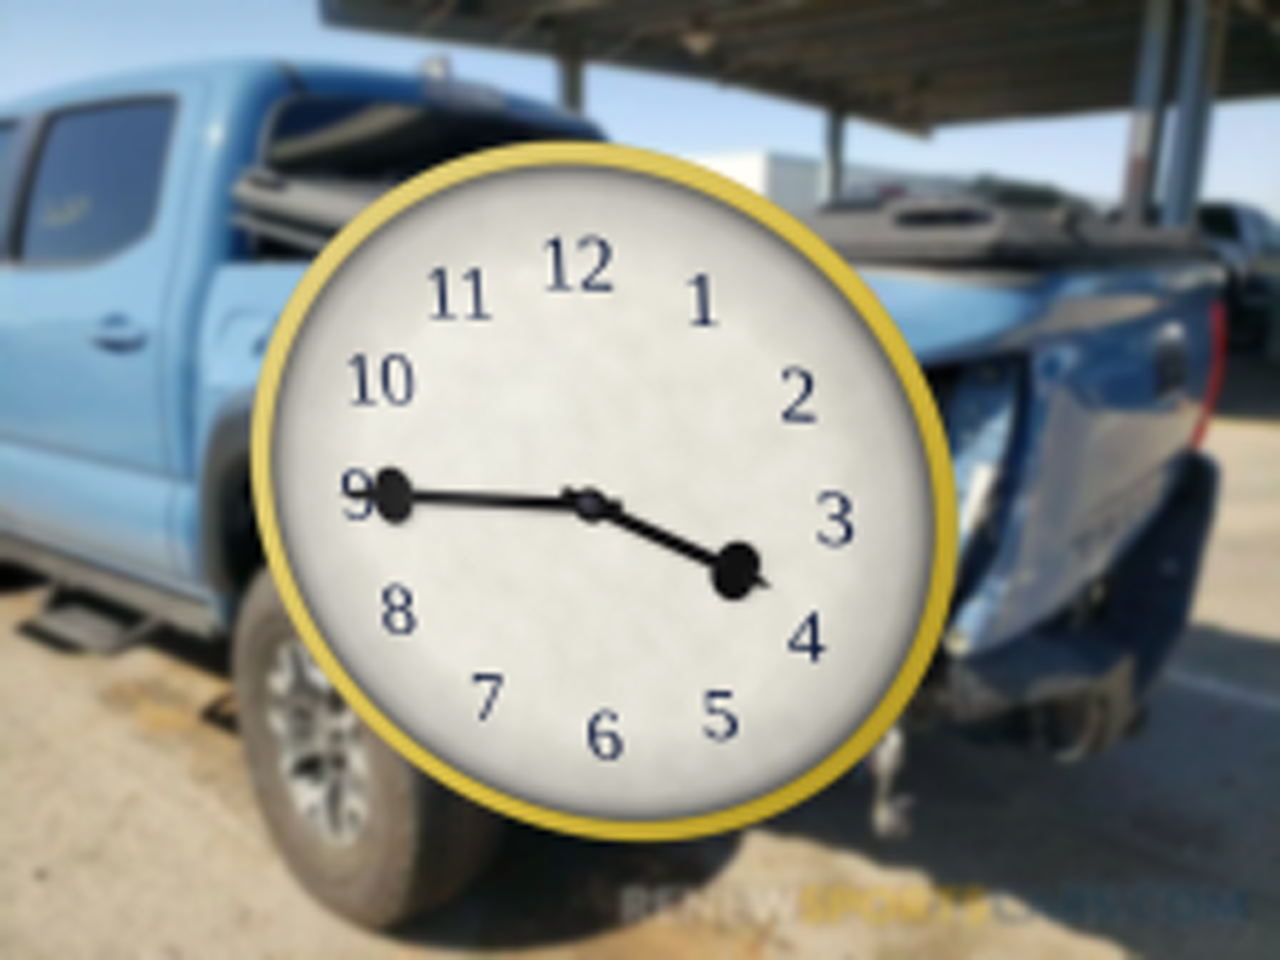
3.45
